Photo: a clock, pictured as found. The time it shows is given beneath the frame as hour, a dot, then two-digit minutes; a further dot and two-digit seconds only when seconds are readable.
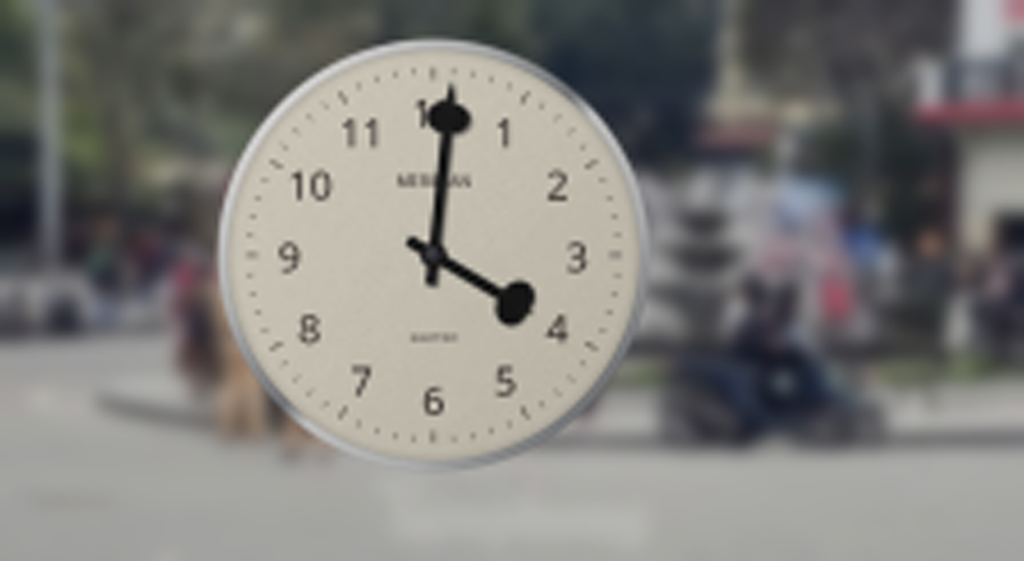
4.01
